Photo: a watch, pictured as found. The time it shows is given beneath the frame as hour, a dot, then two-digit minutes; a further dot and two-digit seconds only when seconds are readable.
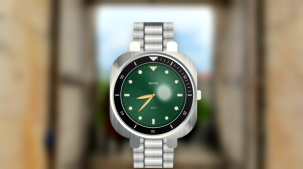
8.37
